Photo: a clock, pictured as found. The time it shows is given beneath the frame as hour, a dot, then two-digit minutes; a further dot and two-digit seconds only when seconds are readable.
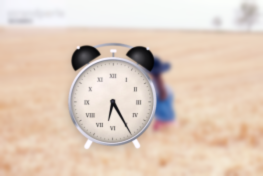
6.25
